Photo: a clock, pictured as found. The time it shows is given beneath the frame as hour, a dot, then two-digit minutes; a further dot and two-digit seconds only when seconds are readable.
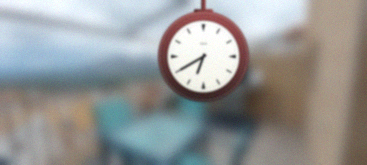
6.40
